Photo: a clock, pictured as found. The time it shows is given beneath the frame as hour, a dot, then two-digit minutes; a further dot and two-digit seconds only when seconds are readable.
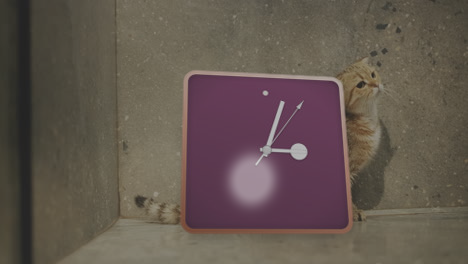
3.03.06
